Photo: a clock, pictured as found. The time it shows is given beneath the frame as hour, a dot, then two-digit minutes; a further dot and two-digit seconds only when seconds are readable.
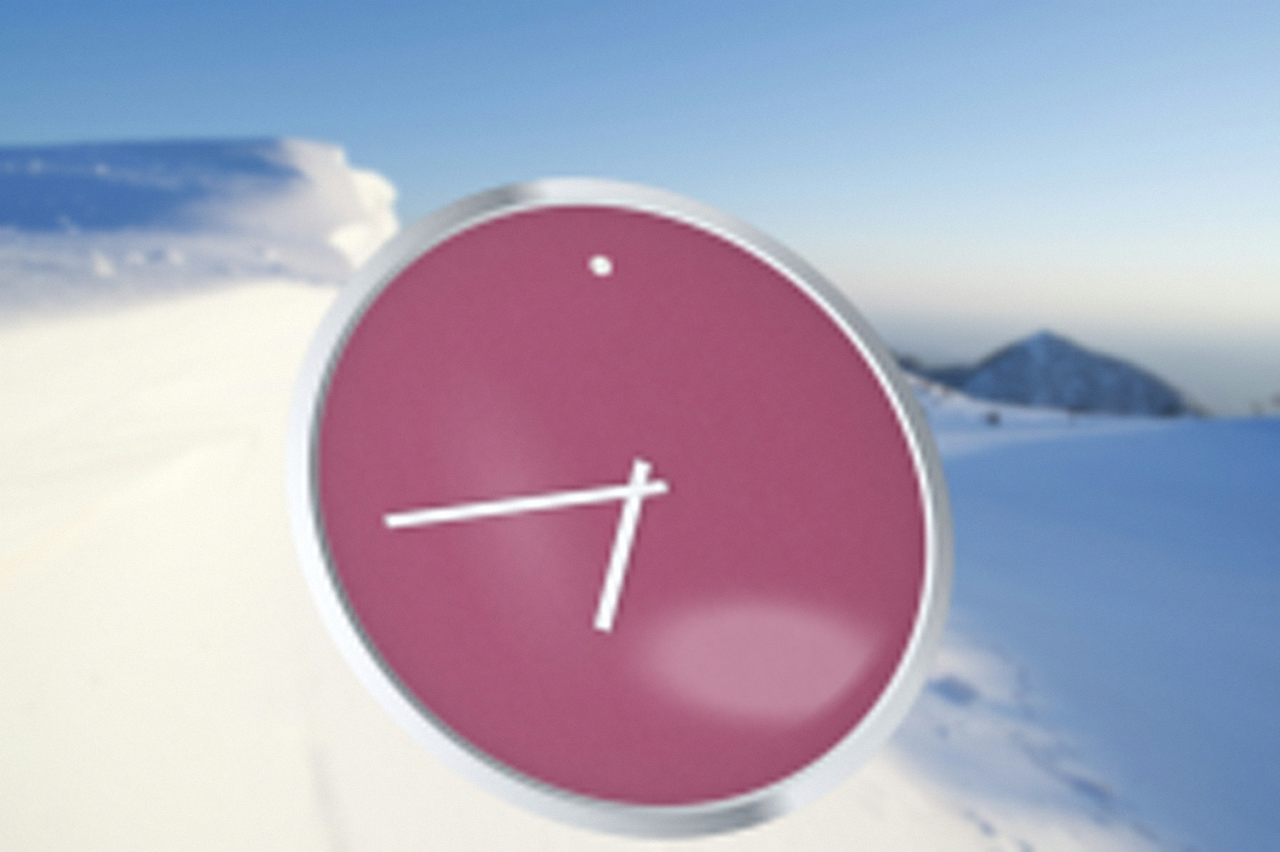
6.44
